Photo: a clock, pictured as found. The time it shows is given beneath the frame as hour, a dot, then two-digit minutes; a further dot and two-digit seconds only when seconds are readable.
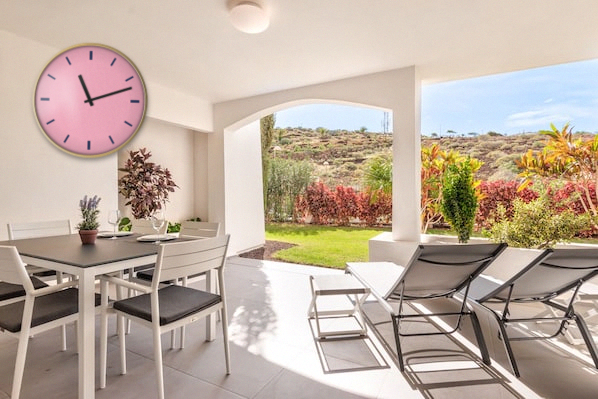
11.12
